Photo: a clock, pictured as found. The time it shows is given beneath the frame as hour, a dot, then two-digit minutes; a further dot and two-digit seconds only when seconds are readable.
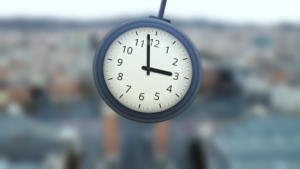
2.58
